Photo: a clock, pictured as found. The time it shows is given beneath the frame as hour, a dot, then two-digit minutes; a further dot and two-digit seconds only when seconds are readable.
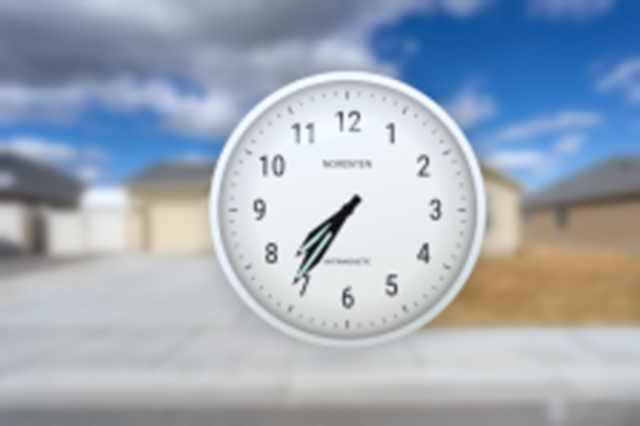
7.36
